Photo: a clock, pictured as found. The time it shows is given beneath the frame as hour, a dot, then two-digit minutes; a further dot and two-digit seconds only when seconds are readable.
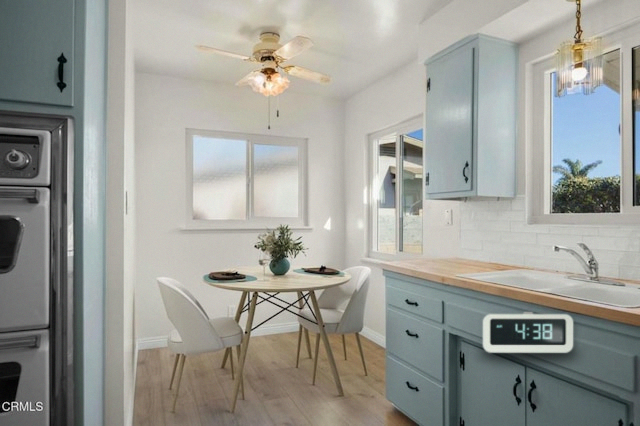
4.38
